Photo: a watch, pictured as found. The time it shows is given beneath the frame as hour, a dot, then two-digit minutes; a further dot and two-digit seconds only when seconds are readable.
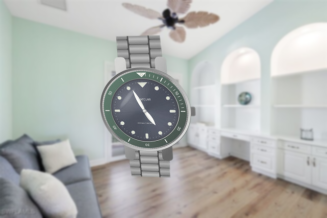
4.56
